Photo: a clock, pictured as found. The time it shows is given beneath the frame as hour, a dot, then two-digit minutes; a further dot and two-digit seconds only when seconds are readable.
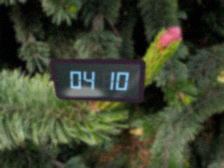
4.10
